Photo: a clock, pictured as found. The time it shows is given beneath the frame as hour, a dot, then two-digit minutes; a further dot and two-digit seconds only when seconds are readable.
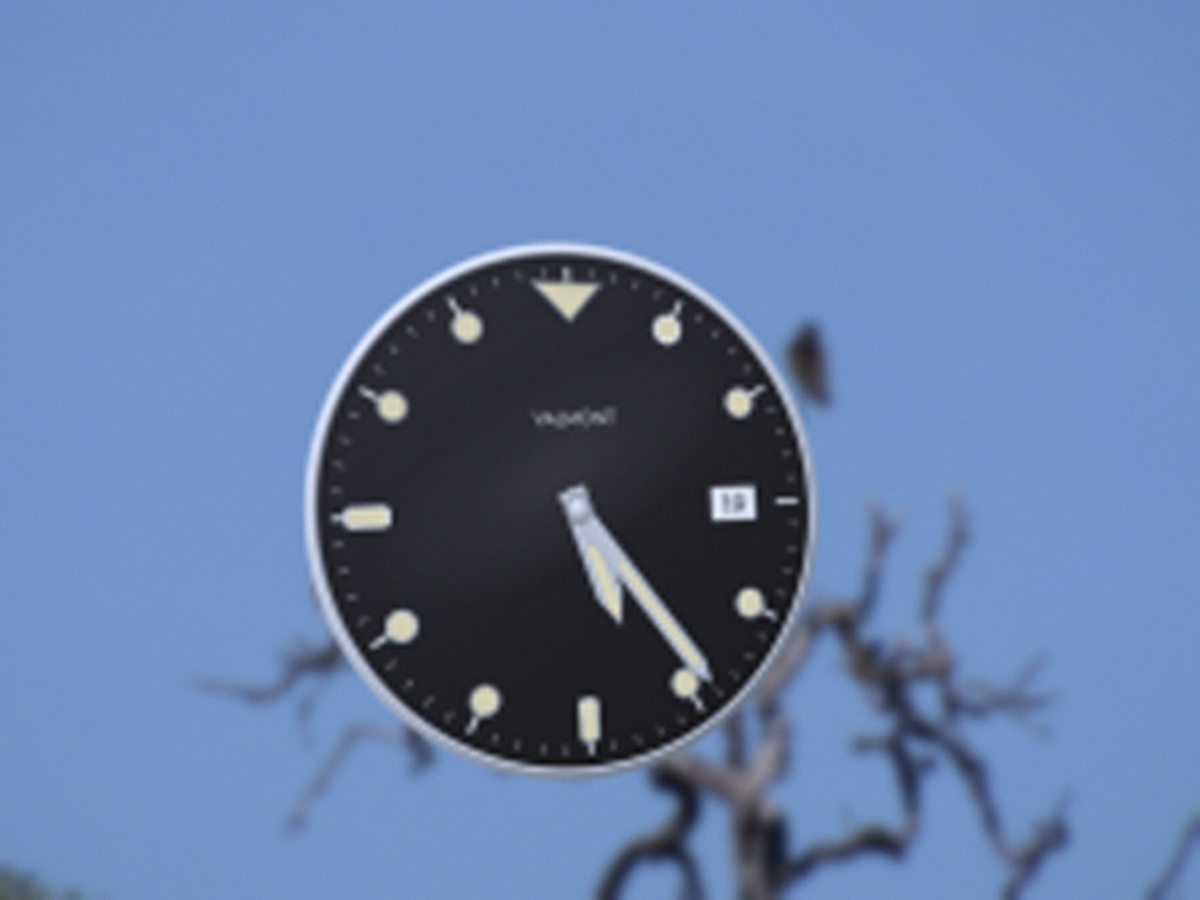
5.24
